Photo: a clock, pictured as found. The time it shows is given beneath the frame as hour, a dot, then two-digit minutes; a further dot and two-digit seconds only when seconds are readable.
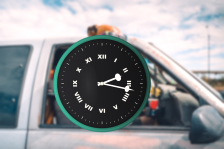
2.17
